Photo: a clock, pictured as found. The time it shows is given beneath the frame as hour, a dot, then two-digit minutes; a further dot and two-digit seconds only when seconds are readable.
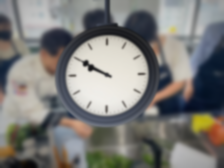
9.50
